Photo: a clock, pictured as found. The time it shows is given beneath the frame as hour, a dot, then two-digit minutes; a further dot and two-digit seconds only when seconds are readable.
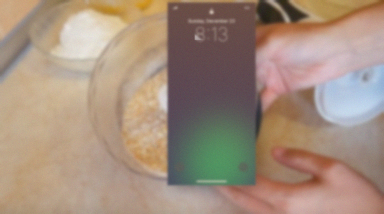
8.13
